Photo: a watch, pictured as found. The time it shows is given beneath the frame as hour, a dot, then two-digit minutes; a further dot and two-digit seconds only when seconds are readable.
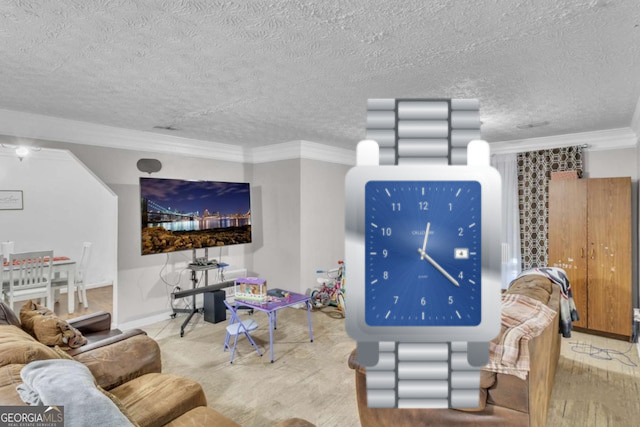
12.22
